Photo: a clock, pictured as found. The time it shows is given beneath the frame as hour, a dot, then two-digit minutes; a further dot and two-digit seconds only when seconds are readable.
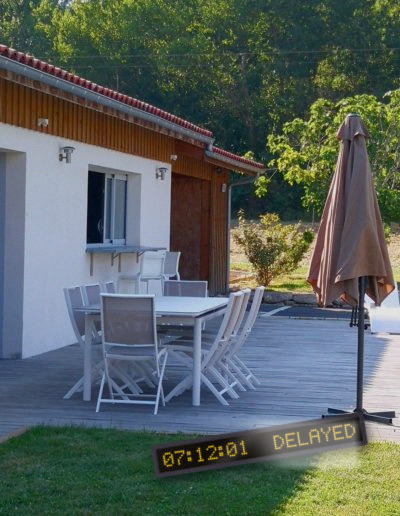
7.12.01
